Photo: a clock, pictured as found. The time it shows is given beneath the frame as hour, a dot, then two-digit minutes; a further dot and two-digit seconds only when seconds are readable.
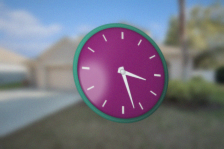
3.27
